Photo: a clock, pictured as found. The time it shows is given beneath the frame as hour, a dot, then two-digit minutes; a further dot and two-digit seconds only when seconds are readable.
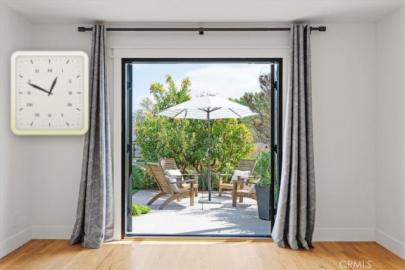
12.49
